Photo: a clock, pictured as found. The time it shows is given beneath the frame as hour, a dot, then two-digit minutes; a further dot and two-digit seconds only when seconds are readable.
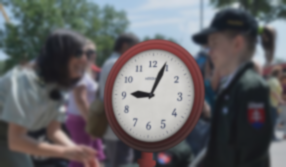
9.04
